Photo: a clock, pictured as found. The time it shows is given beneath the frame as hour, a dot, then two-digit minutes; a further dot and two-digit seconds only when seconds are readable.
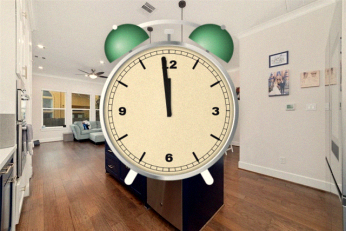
11.59
